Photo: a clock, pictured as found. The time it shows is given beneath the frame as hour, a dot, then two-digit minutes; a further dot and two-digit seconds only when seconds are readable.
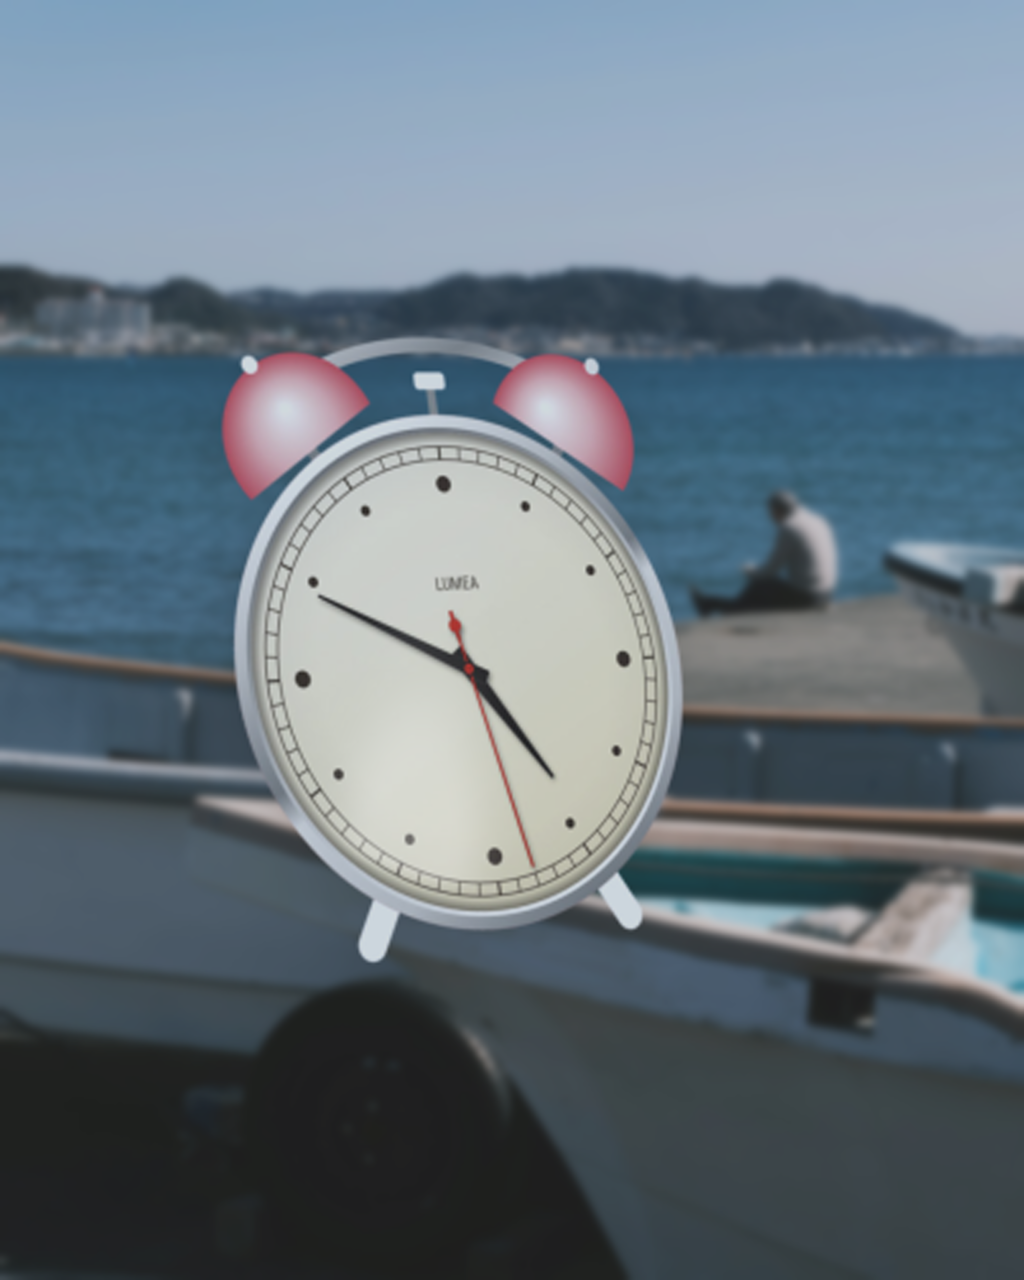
4.49.28
